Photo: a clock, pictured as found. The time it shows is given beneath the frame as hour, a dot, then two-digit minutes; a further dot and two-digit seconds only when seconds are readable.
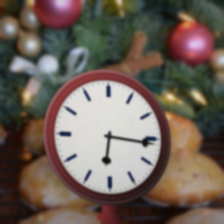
6.16
